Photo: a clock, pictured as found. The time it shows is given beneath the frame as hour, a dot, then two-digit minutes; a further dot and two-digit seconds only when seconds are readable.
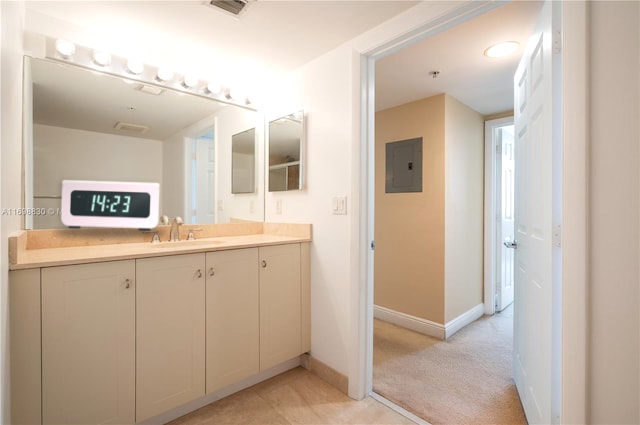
14.23
